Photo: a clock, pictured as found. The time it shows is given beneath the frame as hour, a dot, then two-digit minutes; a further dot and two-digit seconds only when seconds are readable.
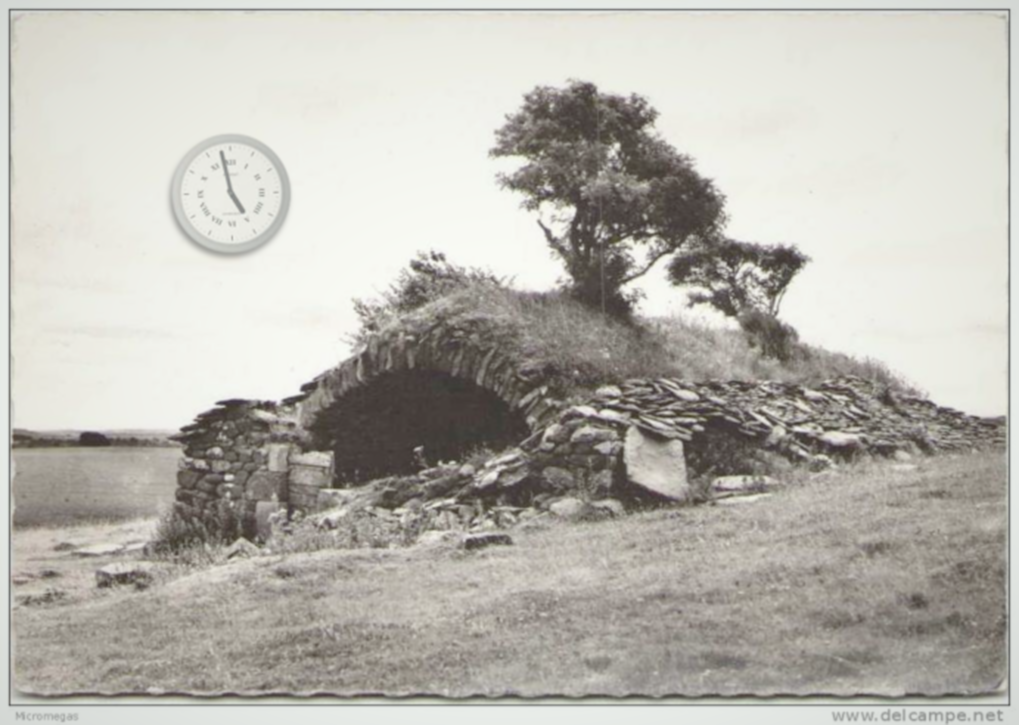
4.58
